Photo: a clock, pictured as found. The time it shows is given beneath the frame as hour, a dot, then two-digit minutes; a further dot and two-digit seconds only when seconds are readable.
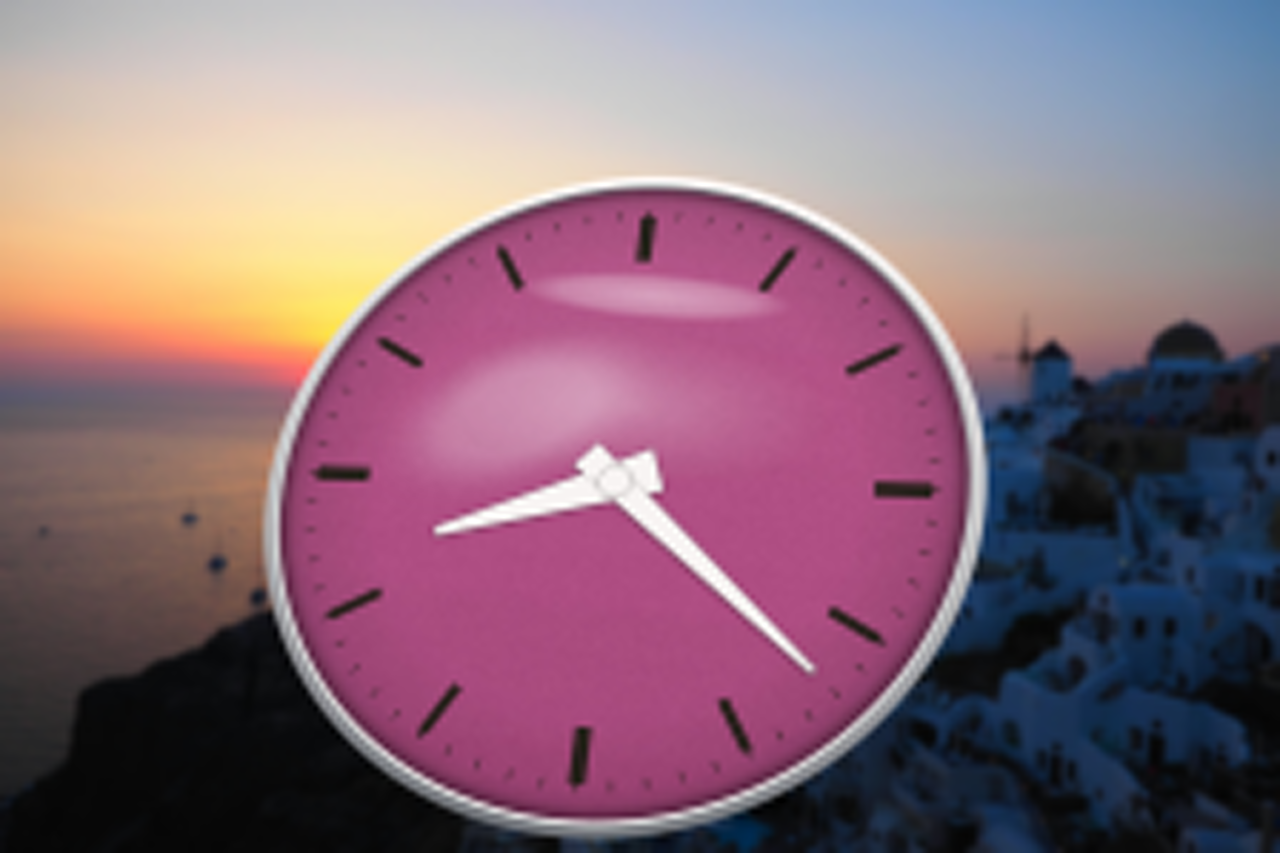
8.22
